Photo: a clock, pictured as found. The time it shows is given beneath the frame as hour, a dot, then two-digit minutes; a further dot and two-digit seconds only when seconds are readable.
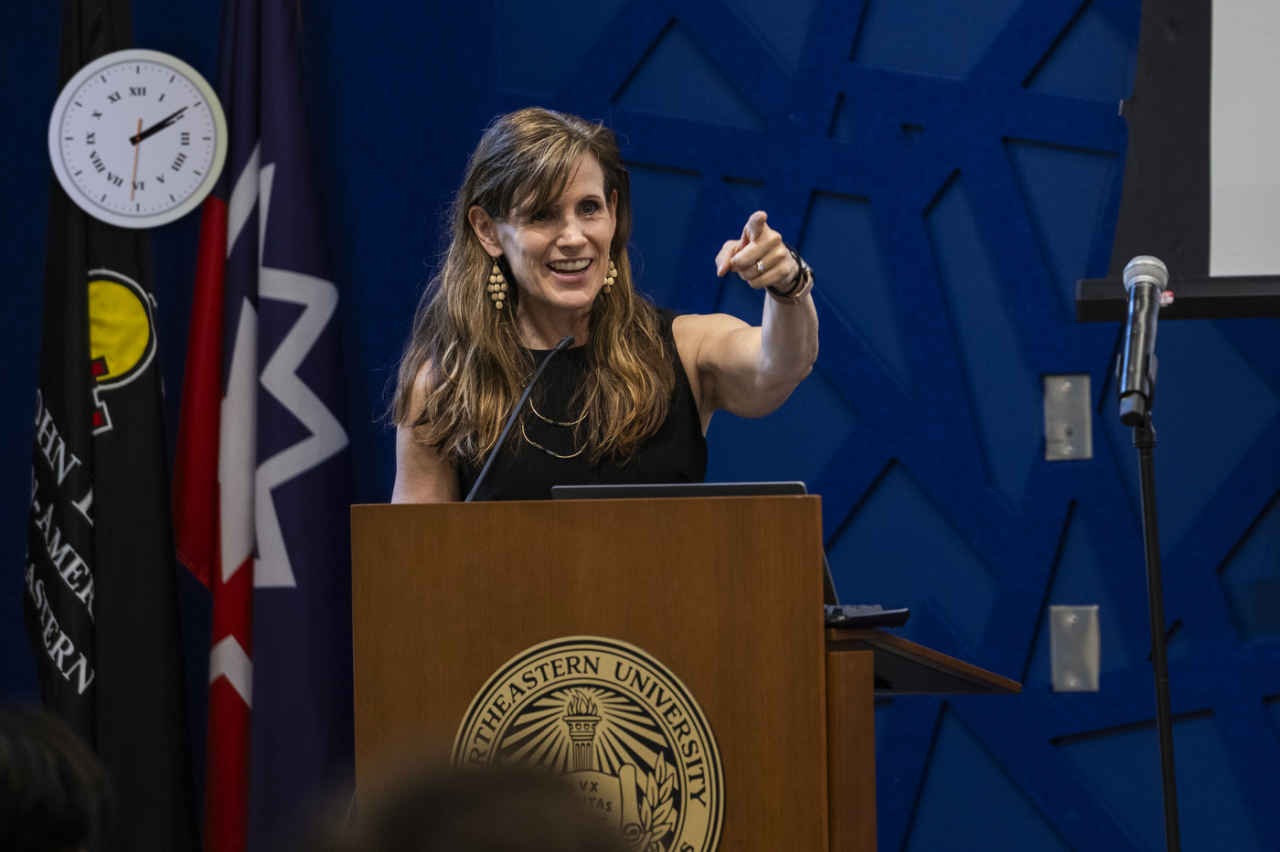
2.09.31
